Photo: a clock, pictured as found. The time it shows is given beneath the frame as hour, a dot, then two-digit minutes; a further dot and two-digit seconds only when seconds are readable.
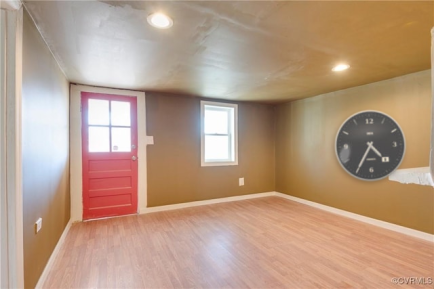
4.35
